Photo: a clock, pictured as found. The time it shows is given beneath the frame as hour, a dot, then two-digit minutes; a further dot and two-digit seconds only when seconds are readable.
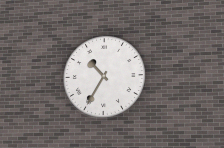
10.35
